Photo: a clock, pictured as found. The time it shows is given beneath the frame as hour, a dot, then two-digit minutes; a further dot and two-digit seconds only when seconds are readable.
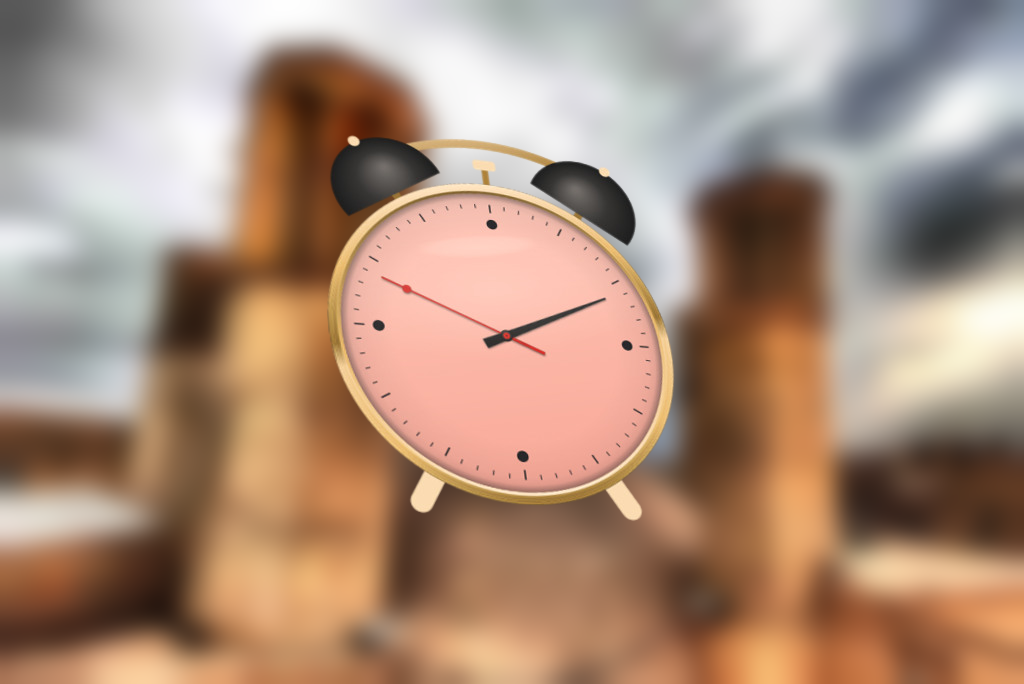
2.10.49
